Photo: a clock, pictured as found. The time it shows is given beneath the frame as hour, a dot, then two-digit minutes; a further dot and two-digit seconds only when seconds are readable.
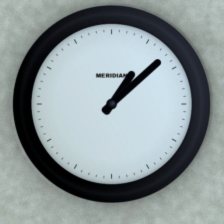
1.08
